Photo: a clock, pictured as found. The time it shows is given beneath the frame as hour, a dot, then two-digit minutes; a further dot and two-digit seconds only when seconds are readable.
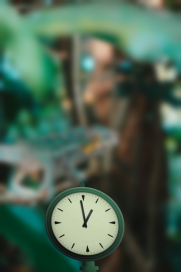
12.59
